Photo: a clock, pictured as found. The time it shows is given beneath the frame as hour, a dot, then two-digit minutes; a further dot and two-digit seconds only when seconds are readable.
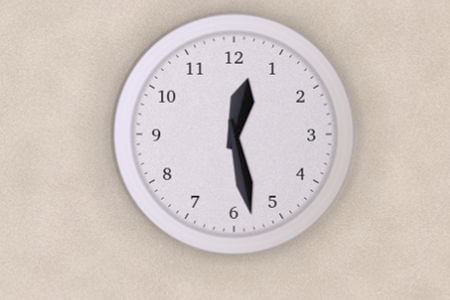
12.28
